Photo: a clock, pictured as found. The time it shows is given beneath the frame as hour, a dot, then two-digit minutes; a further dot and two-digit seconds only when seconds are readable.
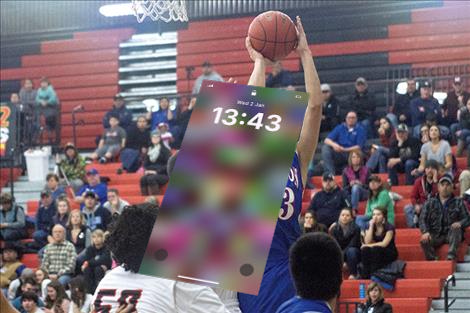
13.43
